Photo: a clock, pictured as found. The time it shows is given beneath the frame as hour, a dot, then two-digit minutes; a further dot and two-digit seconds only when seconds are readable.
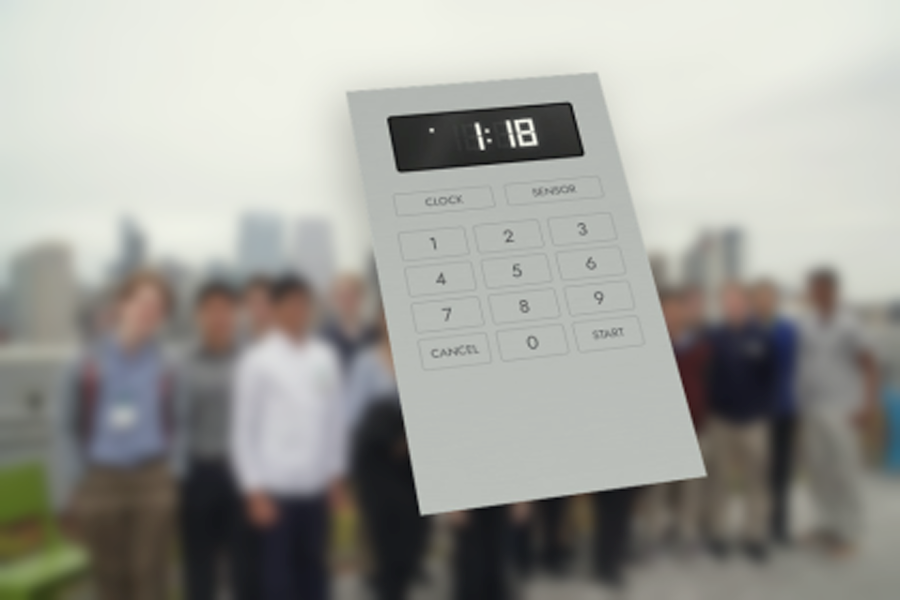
1.18
